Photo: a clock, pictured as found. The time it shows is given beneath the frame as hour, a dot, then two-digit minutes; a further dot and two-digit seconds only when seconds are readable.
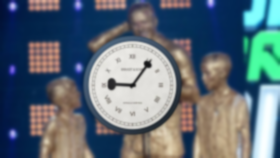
9.06
